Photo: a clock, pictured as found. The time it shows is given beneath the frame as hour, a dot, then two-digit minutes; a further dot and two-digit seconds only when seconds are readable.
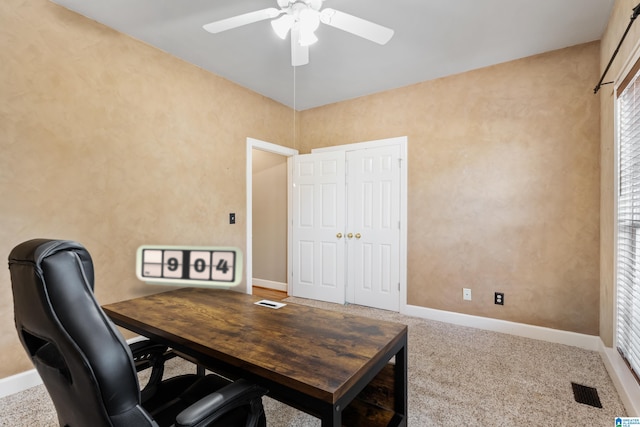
9.04
